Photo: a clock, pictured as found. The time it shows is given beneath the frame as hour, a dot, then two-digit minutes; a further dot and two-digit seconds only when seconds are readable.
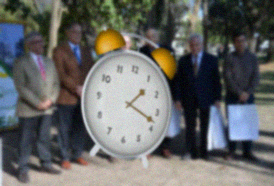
1.18
